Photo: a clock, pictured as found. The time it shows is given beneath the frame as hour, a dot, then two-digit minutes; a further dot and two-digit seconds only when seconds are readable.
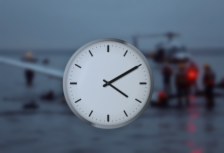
4.10
